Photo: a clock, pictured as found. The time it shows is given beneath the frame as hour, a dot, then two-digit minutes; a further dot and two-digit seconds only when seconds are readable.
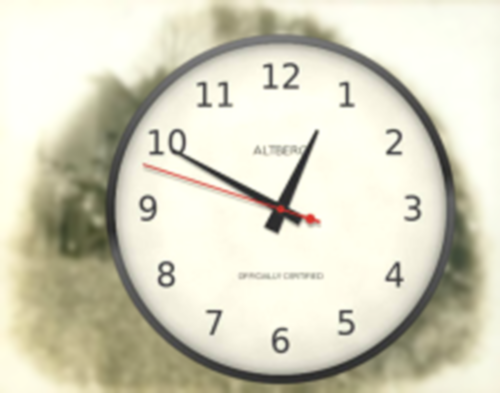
12.49.48
